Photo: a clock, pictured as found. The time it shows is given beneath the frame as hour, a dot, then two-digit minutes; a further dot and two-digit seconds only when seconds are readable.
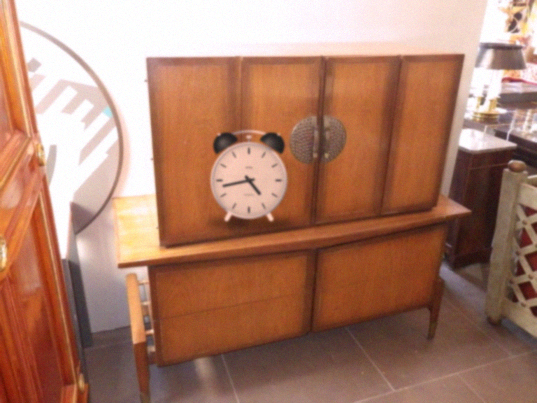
4.43
